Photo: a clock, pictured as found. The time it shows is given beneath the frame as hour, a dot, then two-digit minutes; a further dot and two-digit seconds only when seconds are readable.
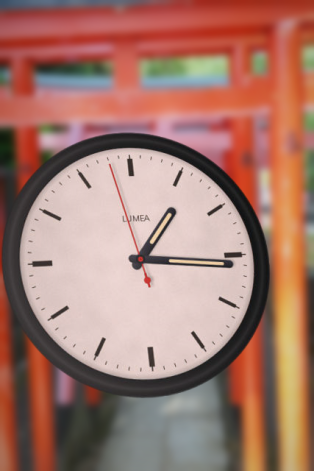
1.15.58
